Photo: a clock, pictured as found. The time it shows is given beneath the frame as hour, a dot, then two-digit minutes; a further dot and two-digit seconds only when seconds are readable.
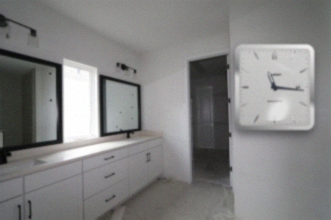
11.16
